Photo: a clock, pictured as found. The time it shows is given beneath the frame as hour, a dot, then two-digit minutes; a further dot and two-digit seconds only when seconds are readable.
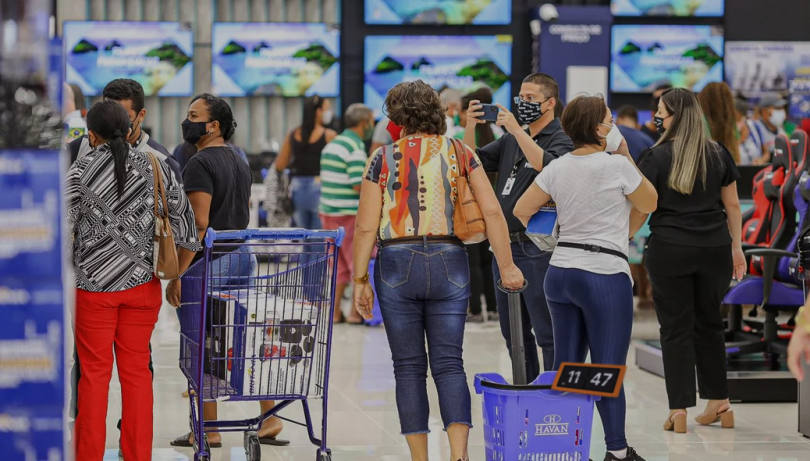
11.47
